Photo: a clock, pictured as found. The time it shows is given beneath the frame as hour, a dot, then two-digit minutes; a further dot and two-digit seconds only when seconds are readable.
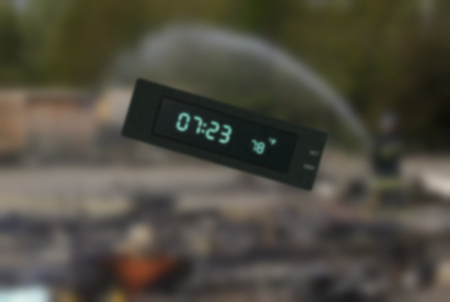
7.23
